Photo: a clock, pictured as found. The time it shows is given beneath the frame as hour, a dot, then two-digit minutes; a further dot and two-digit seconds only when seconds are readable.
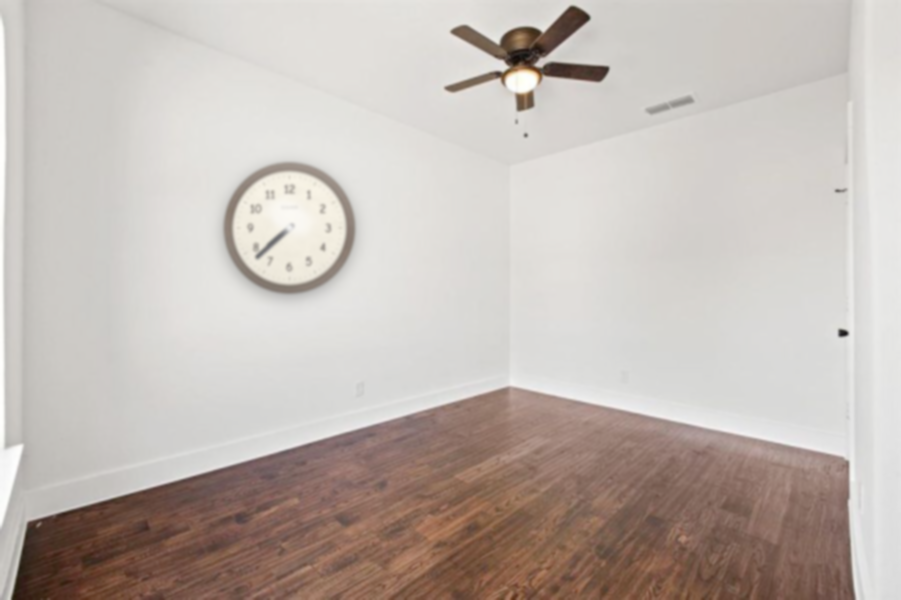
7.38
